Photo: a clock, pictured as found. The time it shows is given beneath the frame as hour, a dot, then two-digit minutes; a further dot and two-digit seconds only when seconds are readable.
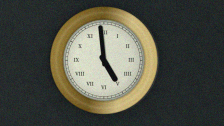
4.59
